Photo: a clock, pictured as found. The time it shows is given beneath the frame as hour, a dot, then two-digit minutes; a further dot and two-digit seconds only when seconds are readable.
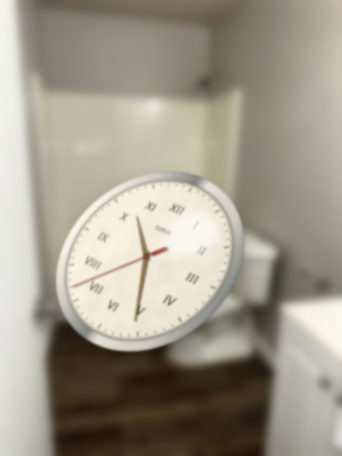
10.25.37
